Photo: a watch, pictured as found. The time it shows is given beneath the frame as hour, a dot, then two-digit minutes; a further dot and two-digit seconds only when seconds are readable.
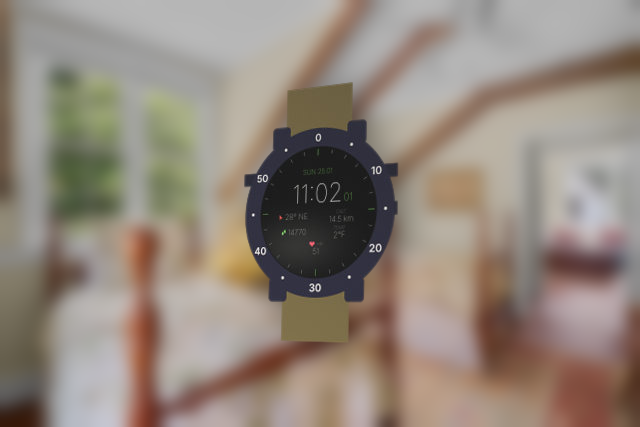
11.02.01
